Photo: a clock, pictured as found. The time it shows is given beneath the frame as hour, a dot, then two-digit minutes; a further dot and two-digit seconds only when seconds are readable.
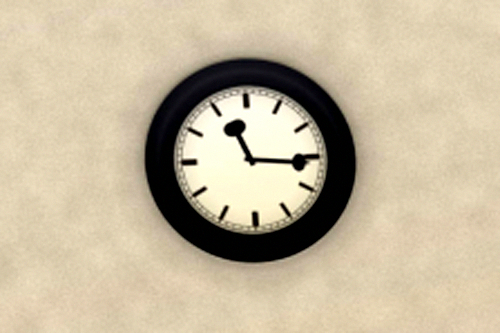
11.16
